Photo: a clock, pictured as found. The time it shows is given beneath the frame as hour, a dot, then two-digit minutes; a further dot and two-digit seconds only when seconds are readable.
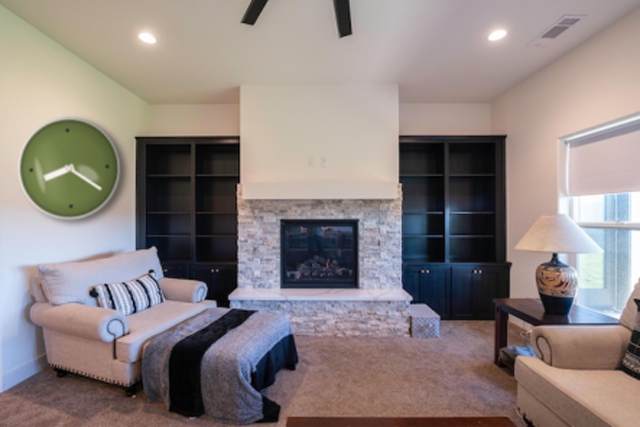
8.21
